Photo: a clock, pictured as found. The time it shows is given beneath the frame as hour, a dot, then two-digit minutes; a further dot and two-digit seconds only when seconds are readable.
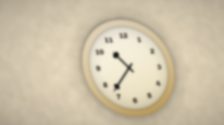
10.37
